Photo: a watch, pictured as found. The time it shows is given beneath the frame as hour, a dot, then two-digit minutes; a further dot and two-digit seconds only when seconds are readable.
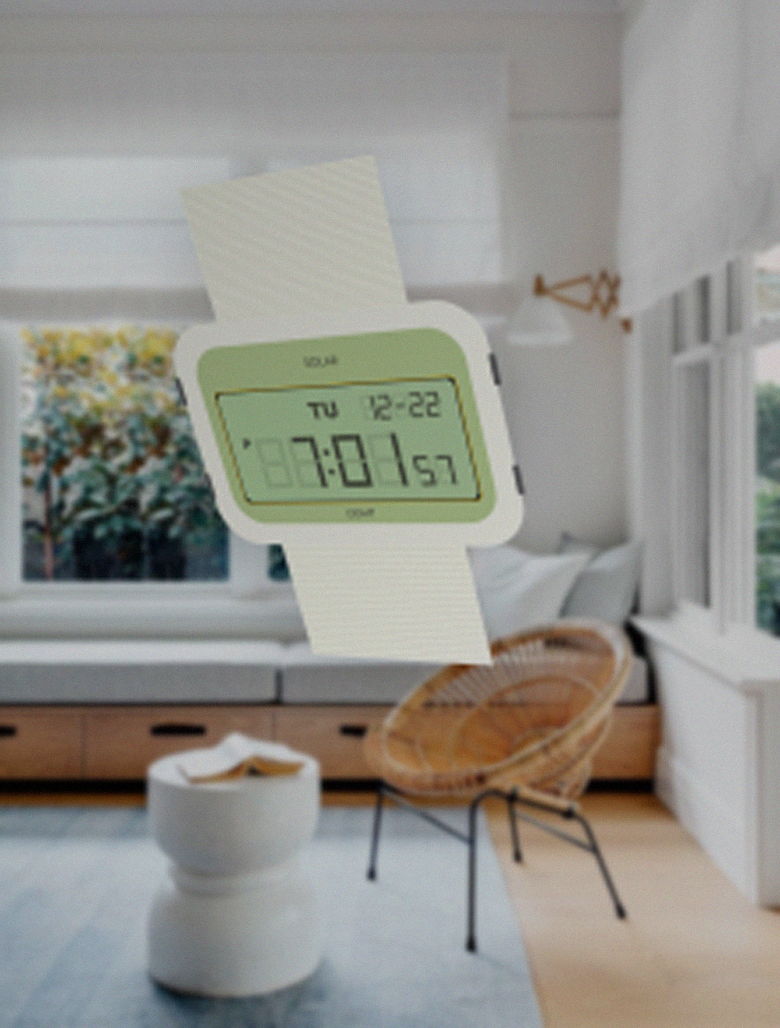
7.01.57
